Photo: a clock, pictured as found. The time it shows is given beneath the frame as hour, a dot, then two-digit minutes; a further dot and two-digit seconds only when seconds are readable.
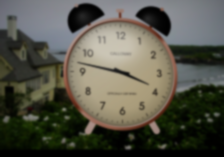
3.47
